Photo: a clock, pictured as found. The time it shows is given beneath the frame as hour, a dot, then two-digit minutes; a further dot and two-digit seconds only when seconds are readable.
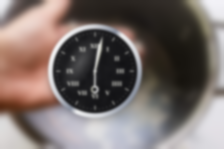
6.02
